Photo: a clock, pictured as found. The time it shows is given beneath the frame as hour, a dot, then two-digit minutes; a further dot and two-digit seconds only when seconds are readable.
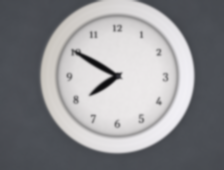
7.50
